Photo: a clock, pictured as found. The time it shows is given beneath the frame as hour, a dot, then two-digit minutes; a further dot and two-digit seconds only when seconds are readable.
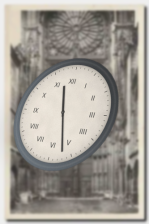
11.27
